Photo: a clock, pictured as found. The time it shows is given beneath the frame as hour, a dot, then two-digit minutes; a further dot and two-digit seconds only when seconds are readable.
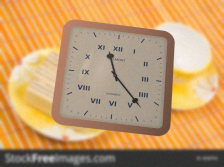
11.23
